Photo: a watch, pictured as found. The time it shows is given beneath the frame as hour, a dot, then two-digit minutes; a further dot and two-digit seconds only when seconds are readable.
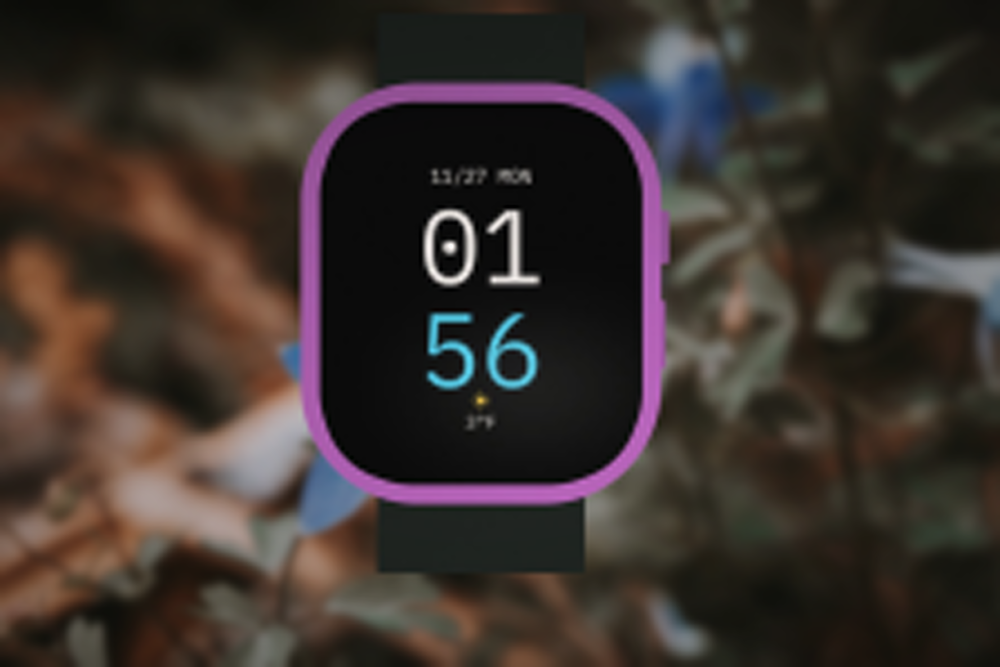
1.56
